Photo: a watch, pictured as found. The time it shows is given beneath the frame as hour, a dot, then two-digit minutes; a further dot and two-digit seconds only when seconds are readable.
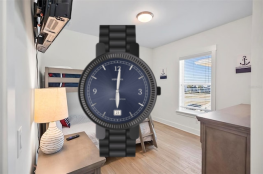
6.01
